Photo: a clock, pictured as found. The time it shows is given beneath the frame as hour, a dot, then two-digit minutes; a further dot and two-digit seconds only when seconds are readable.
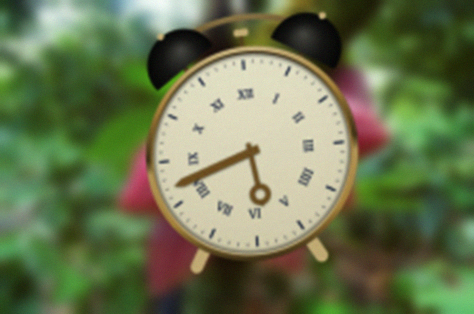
5.42
